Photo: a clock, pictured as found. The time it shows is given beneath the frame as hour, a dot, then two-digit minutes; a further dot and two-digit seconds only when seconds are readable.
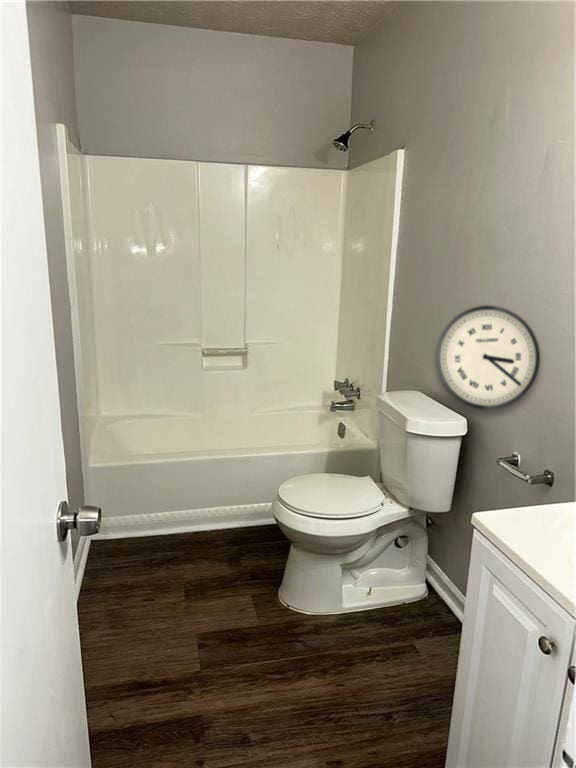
3.22
